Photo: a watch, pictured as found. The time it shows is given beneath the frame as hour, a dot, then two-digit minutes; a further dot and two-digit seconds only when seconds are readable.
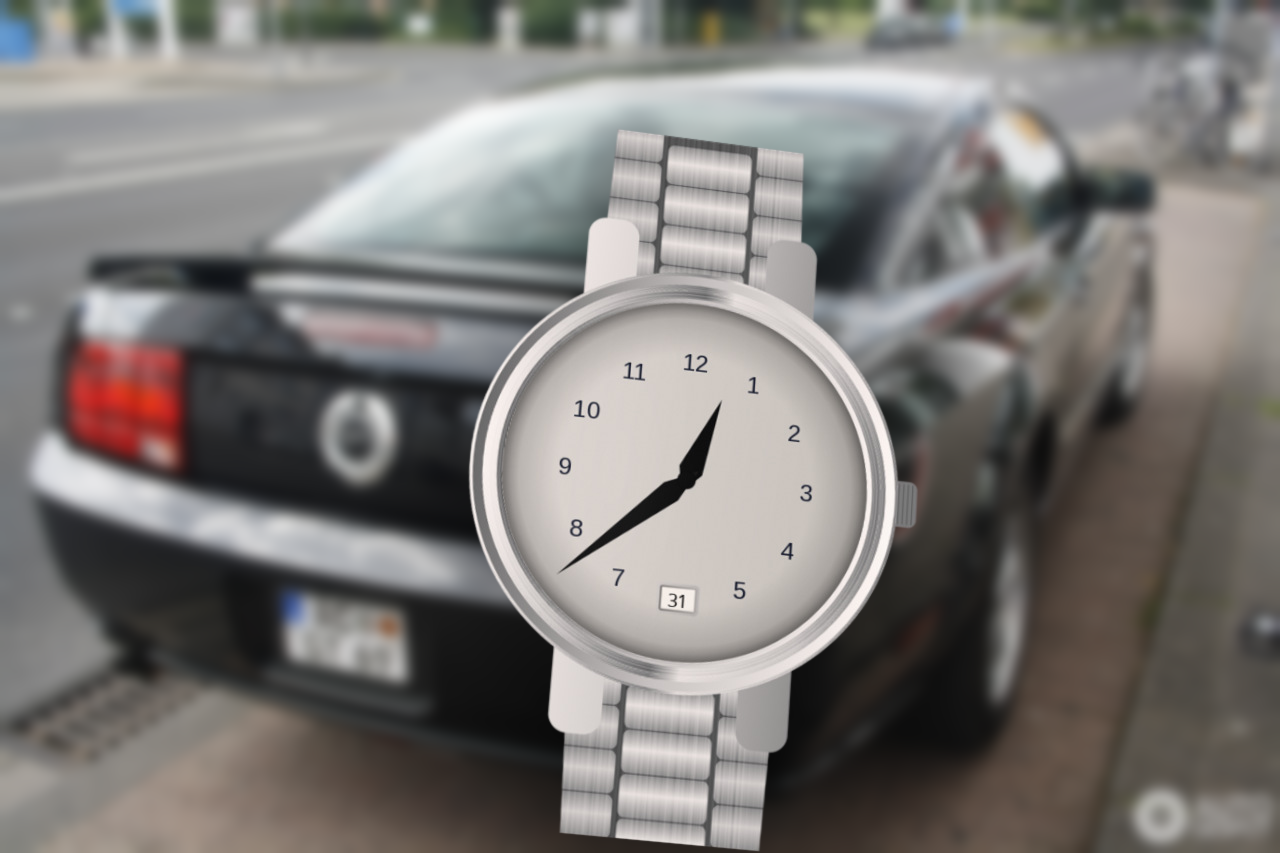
12.38
